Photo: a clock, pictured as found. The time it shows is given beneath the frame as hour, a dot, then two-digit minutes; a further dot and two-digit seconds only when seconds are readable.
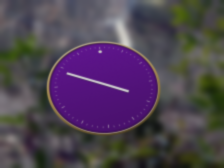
3.49
